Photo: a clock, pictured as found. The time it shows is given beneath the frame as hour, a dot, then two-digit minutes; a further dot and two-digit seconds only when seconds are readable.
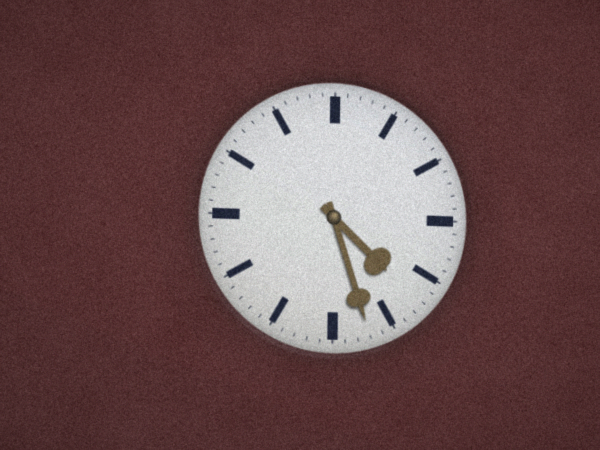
4.27
